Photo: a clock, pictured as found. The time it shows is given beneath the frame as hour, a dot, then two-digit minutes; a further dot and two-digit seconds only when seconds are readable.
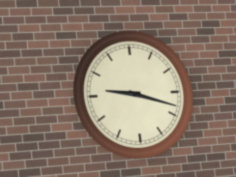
9.18
